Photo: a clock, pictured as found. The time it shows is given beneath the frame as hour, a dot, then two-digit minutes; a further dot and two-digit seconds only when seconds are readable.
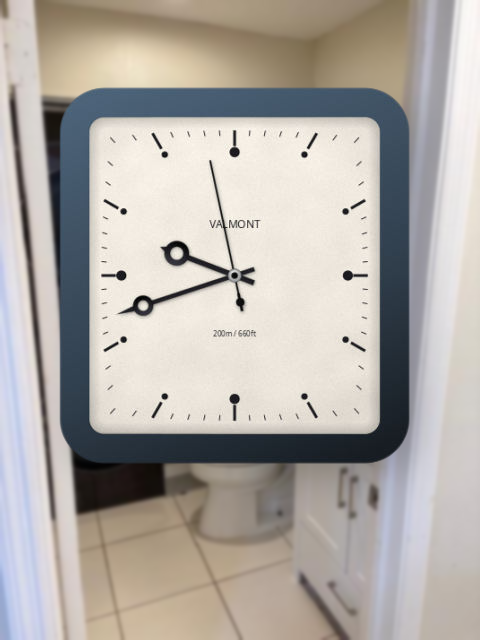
9.41.58
